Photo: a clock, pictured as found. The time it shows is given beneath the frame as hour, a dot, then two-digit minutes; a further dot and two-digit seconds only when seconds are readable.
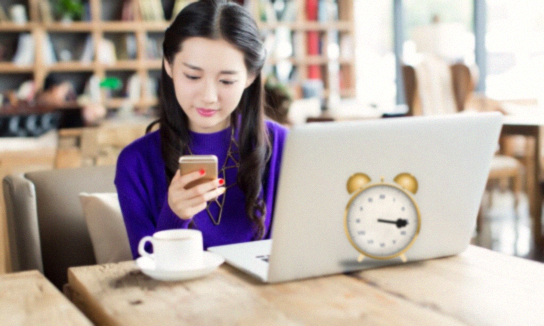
3.16
